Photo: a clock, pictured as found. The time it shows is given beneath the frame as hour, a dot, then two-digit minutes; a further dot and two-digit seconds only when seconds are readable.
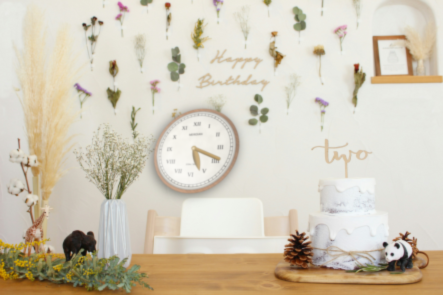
5.19
